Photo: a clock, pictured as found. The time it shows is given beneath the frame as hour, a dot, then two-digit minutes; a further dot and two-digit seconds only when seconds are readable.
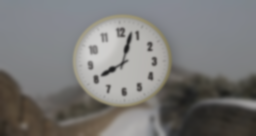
8.03
